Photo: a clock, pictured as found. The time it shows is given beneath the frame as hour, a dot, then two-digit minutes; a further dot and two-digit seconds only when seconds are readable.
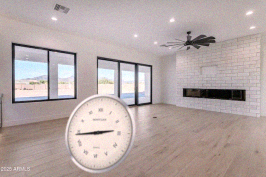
2.44
